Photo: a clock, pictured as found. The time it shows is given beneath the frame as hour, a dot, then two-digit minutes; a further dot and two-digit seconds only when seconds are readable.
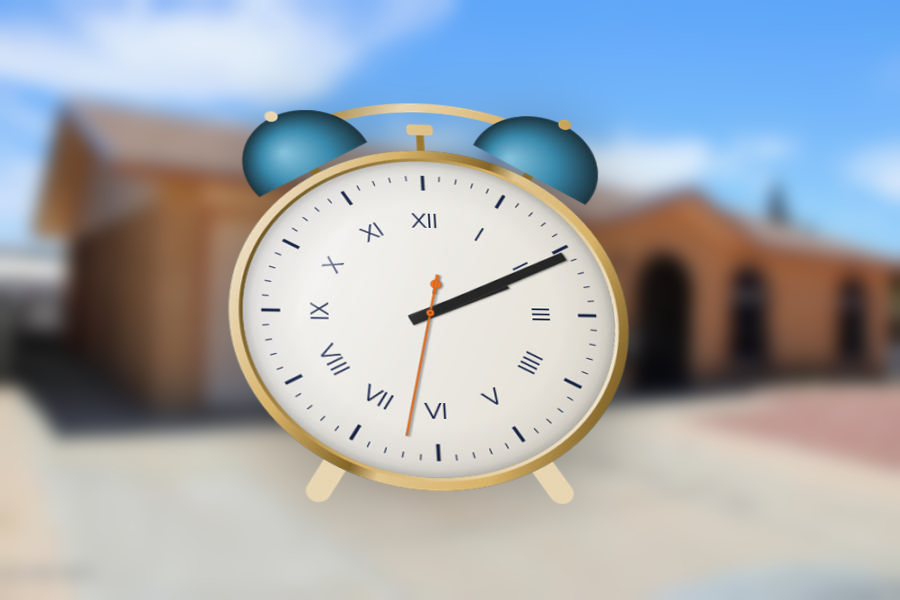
2.10.32
